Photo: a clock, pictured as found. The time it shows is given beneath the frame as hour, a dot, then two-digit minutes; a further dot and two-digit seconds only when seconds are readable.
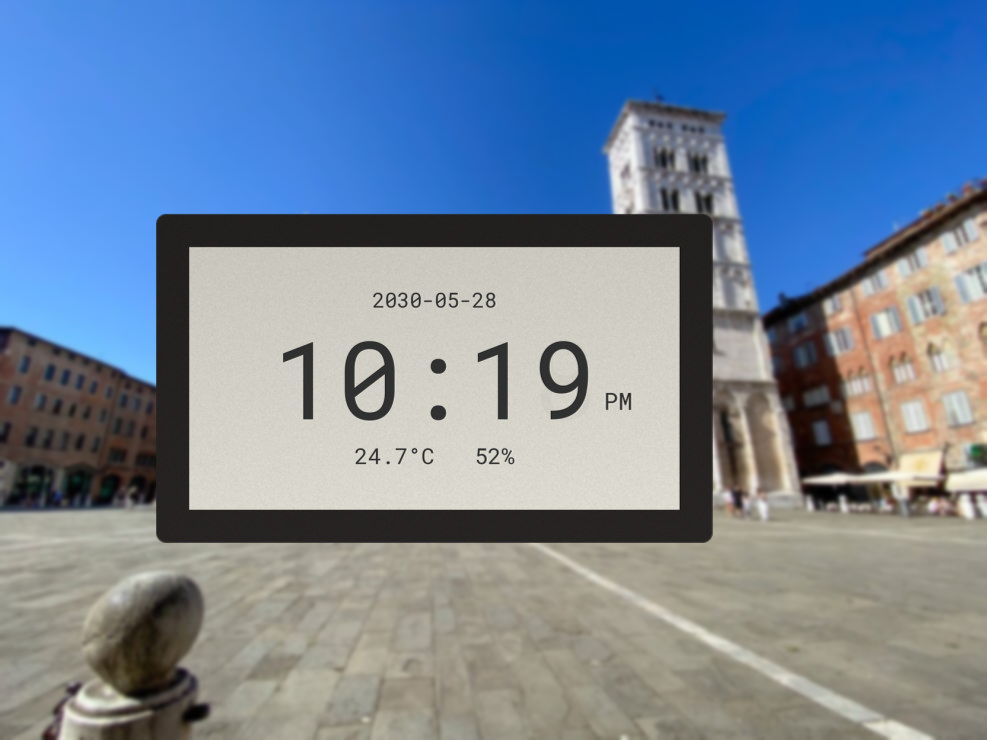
10.19
